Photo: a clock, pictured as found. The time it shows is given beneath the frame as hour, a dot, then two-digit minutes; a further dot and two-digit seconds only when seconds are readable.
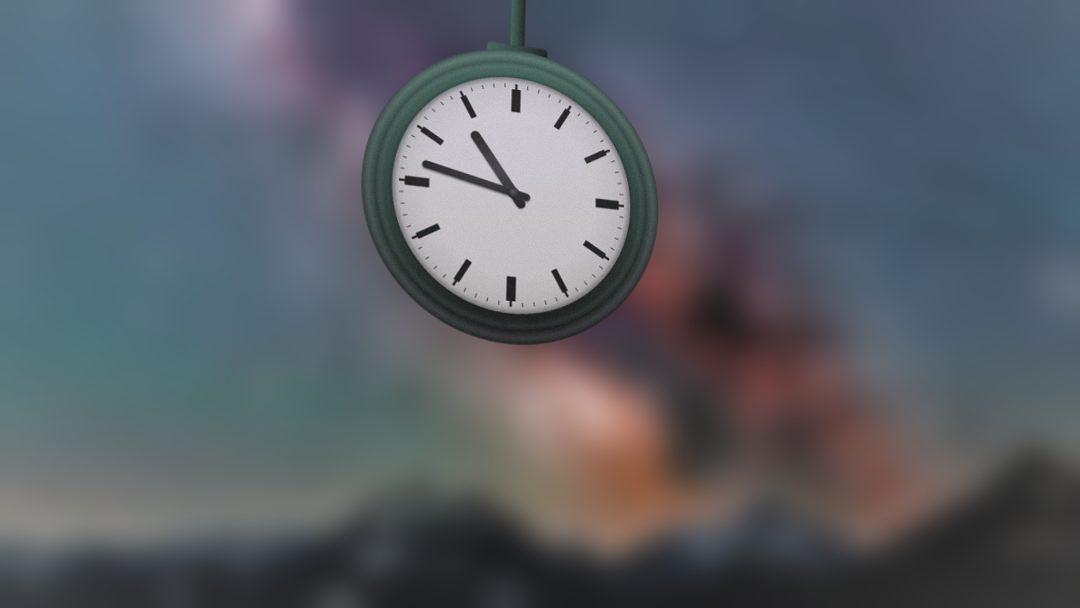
10.47
